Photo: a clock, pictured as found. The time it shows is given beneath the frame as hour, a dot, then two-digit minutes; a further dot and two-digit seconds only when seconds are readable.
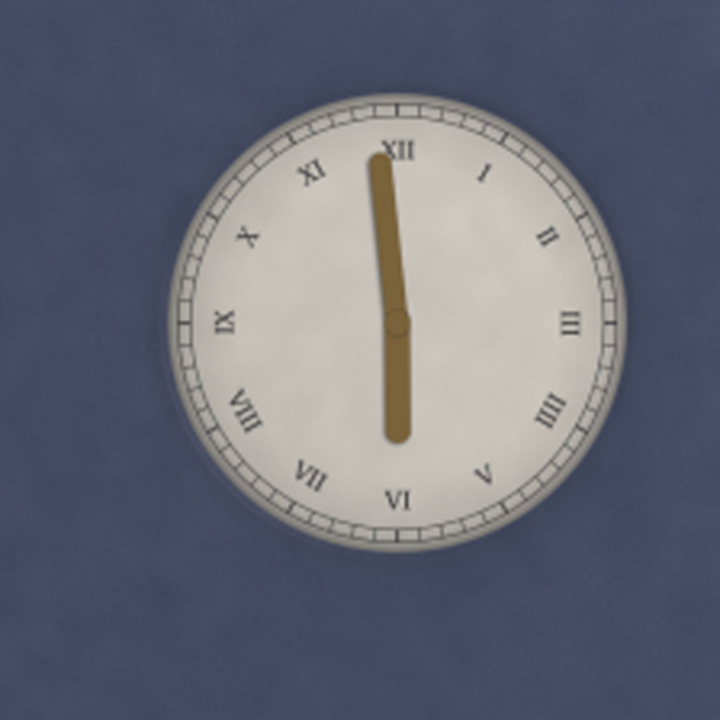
5.59
